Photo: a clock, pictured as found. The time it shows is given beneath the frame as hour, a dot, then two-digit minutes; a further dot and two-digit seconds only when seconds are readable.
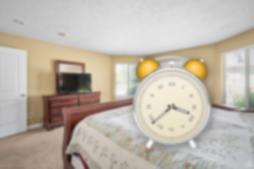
3.38
